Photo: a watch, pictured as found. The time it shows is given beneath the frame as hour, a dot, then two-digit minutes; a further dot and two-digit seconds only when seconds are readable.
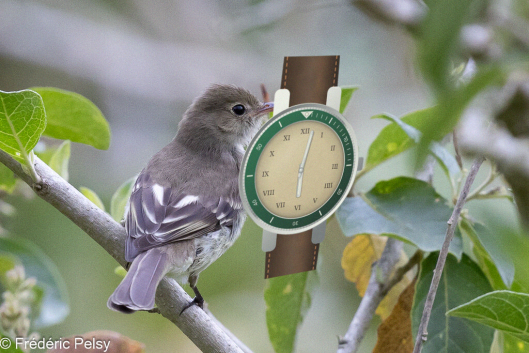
6.02
